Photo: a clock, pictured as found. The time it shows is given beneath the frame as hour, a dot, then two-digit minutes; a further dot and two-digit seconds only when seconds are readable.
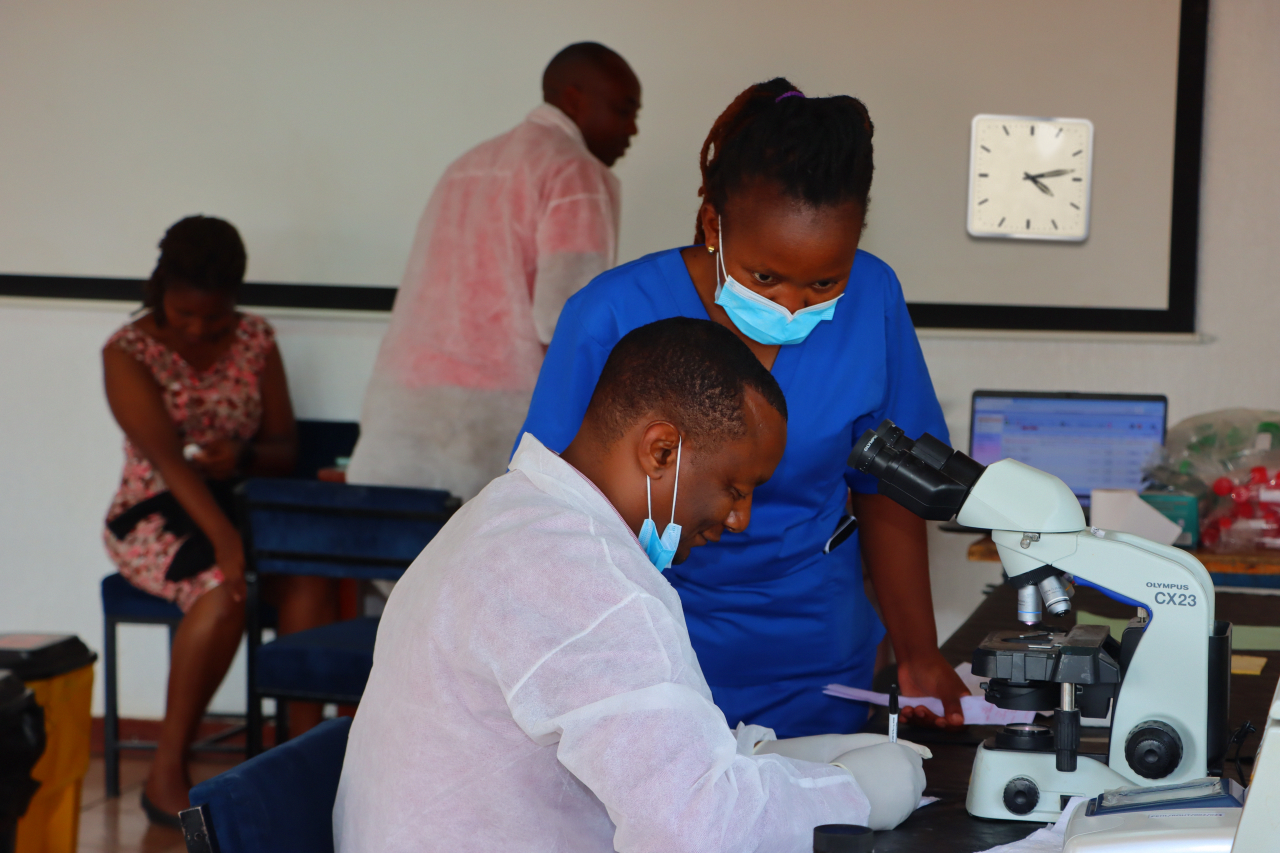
4.13
